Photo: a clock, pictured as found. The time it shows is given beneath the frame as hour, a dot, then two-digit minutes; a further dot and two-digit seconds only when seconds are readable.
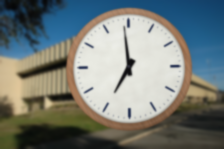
6.59
